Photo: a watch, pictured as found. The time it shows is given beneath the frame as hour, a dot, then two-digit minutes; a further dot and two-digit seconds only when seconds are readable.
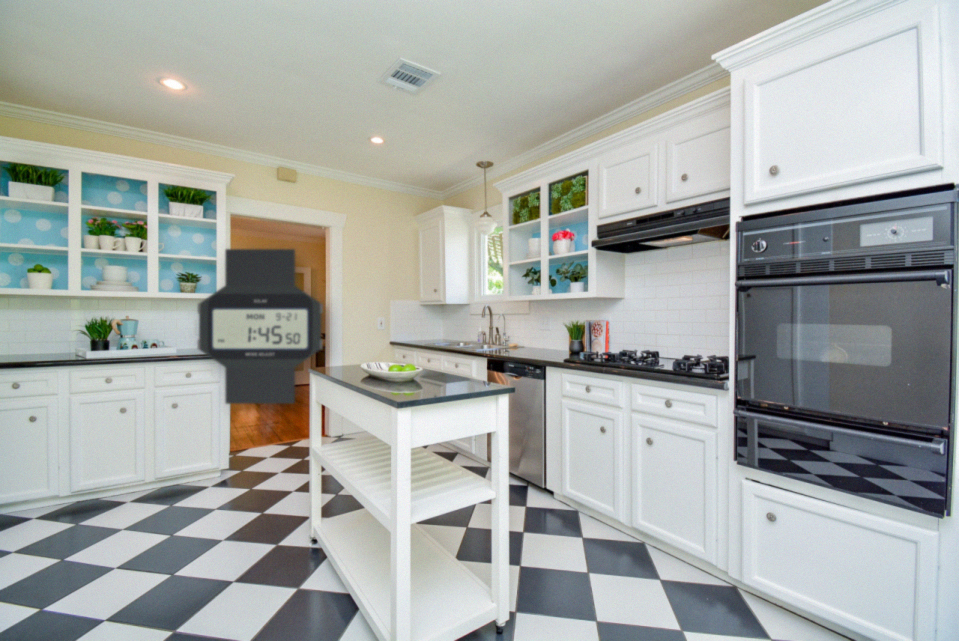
1.45.50
